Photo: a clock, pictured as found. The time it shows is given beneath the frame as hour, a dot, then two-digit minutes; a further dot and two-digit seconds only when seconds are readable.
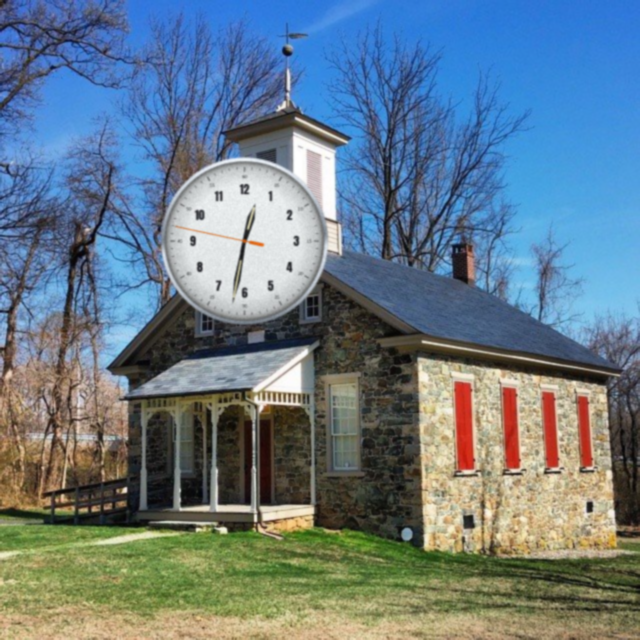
12.31.47
